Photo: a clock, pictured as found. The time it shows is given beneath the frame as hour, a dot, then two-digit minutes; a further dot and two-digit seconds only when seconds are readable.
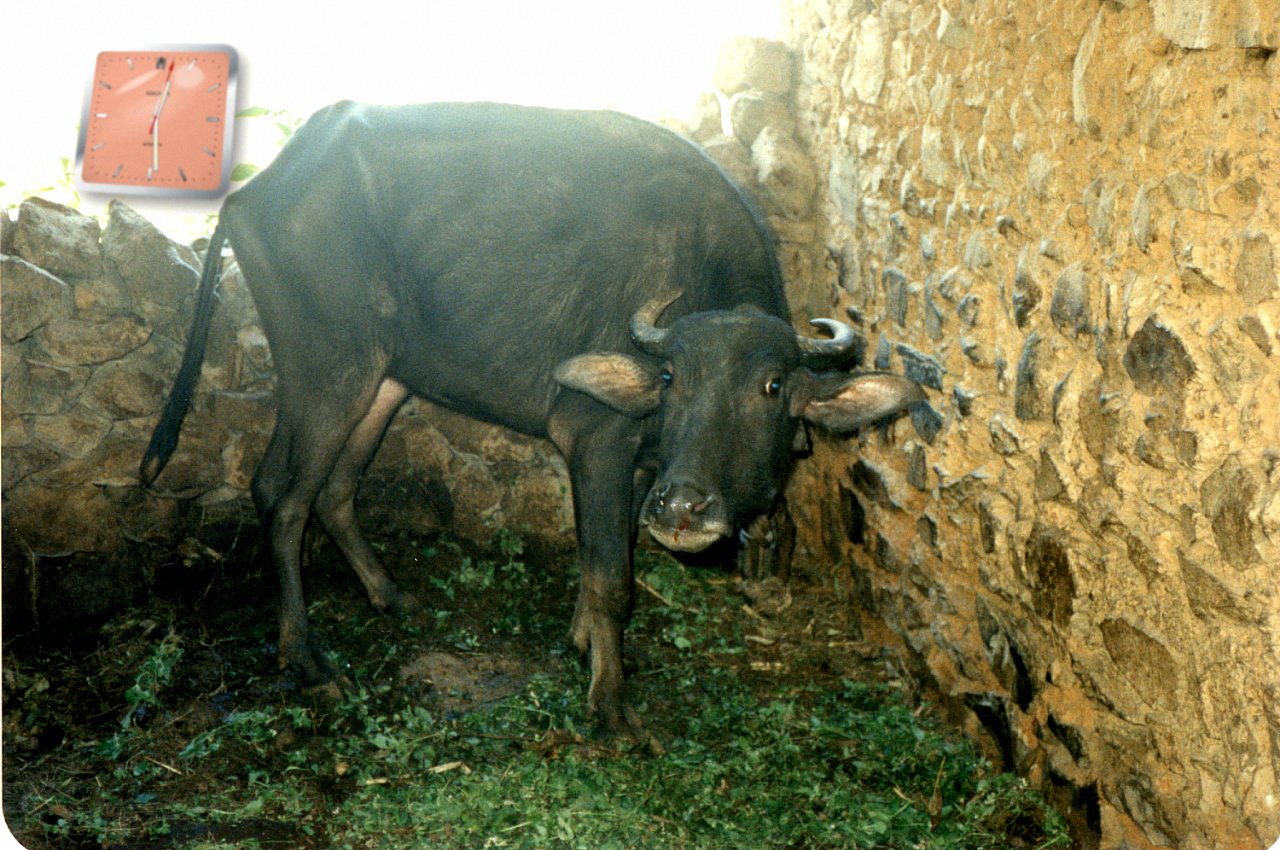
12.29.02
